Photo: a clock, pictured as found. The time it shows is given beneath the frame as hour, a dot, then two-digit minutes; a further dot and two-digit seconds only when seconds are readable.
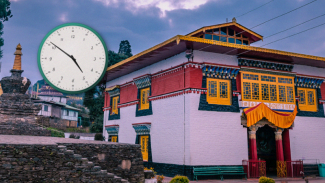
4.51
